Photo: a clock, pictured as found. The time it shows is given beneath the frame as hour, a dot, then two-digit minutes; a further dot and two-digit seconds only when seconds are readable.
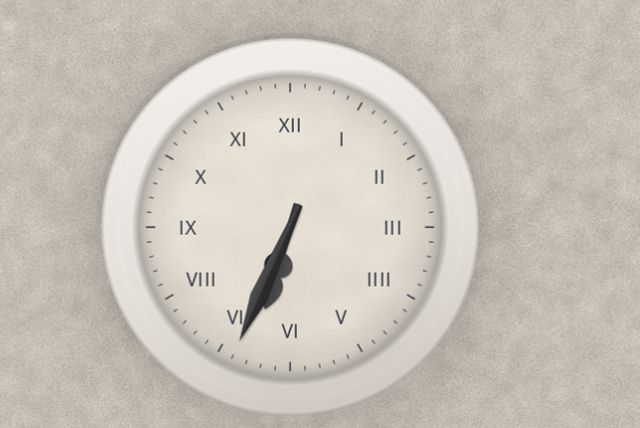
6.34
